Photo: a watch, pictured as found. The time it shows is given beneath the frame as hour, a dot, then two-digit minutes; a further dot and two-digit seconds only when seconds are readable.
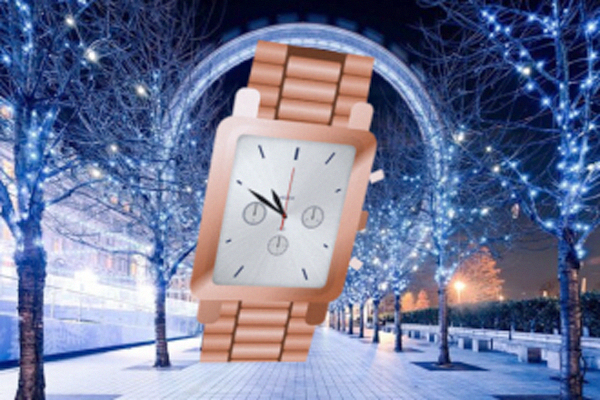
10.50
